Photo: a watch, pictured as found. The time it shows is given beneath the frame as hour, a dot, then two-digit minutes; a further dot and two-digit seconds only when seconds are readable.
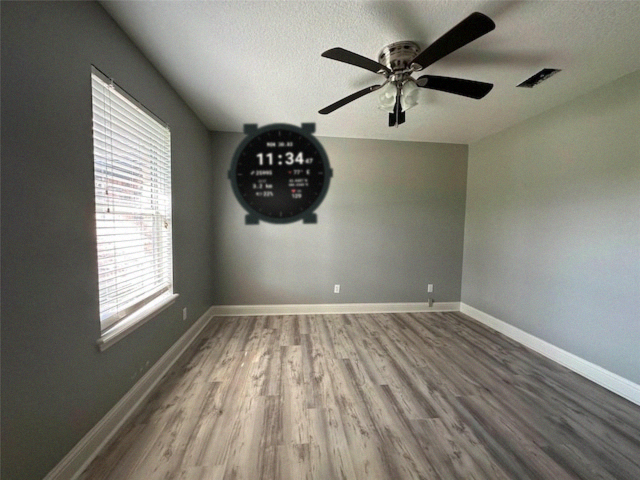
11.34
